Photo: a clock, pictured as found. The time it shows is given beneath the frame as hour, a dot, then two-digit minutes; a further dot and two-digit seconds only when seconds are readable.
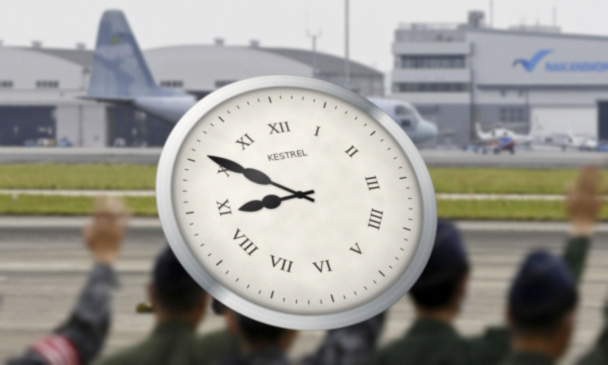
8.51
